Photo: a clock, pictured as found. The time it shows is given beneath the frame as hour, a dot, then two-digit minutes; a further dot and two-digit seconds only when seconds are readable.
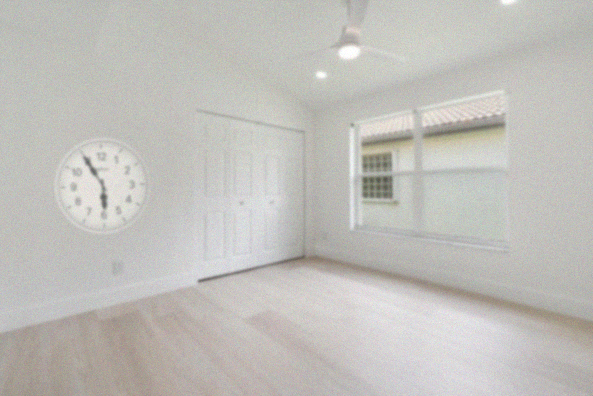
5.55
